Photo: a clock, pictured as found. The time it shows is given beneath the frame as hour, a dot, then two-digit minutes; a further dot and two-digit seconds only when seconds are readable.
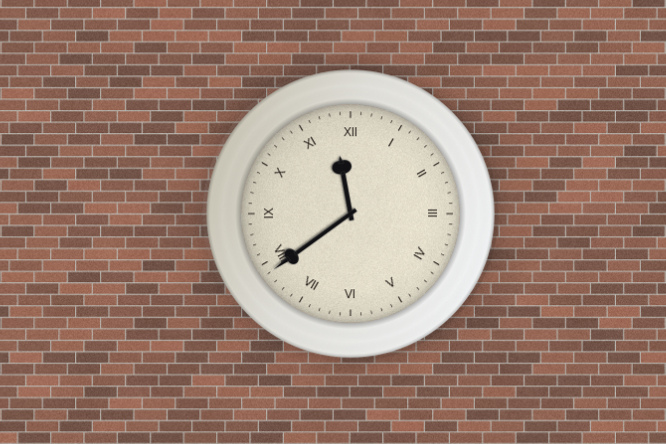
11.39
